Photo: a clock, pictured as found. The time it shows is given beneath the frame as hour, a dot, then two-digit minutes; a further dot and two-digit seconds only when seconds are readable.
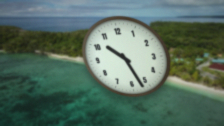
10.27
